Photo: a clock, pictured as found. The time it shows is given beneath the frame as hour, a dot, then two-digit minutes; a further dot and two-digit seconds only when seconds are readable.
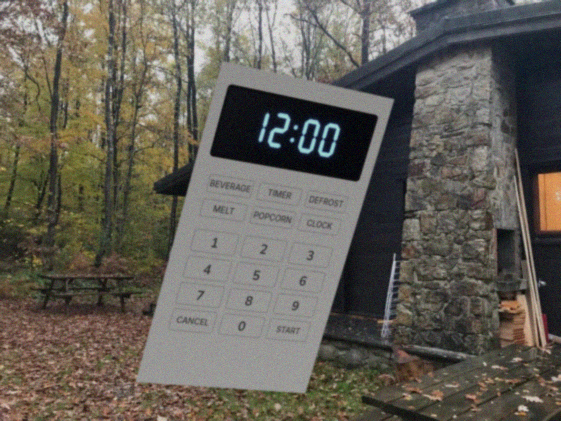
12.00
